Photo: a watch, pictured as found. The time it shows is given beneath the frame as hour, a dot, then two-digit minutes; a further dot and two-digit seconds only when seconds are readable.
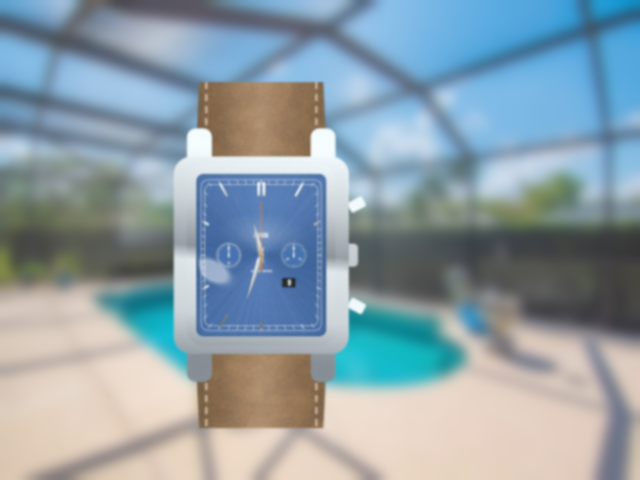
11.33
